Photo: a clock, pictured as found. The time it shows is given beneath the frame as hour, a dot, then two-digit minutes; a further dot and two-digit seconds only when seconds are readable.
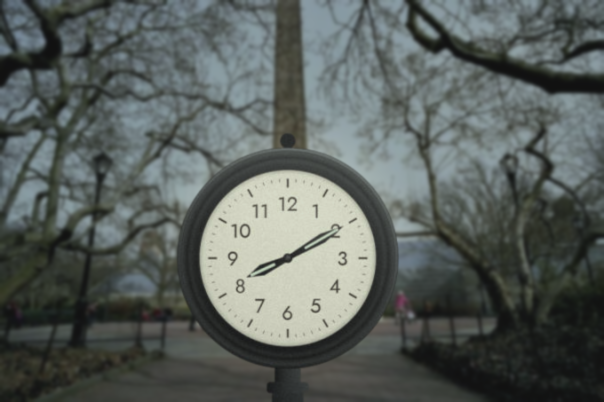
8.10
